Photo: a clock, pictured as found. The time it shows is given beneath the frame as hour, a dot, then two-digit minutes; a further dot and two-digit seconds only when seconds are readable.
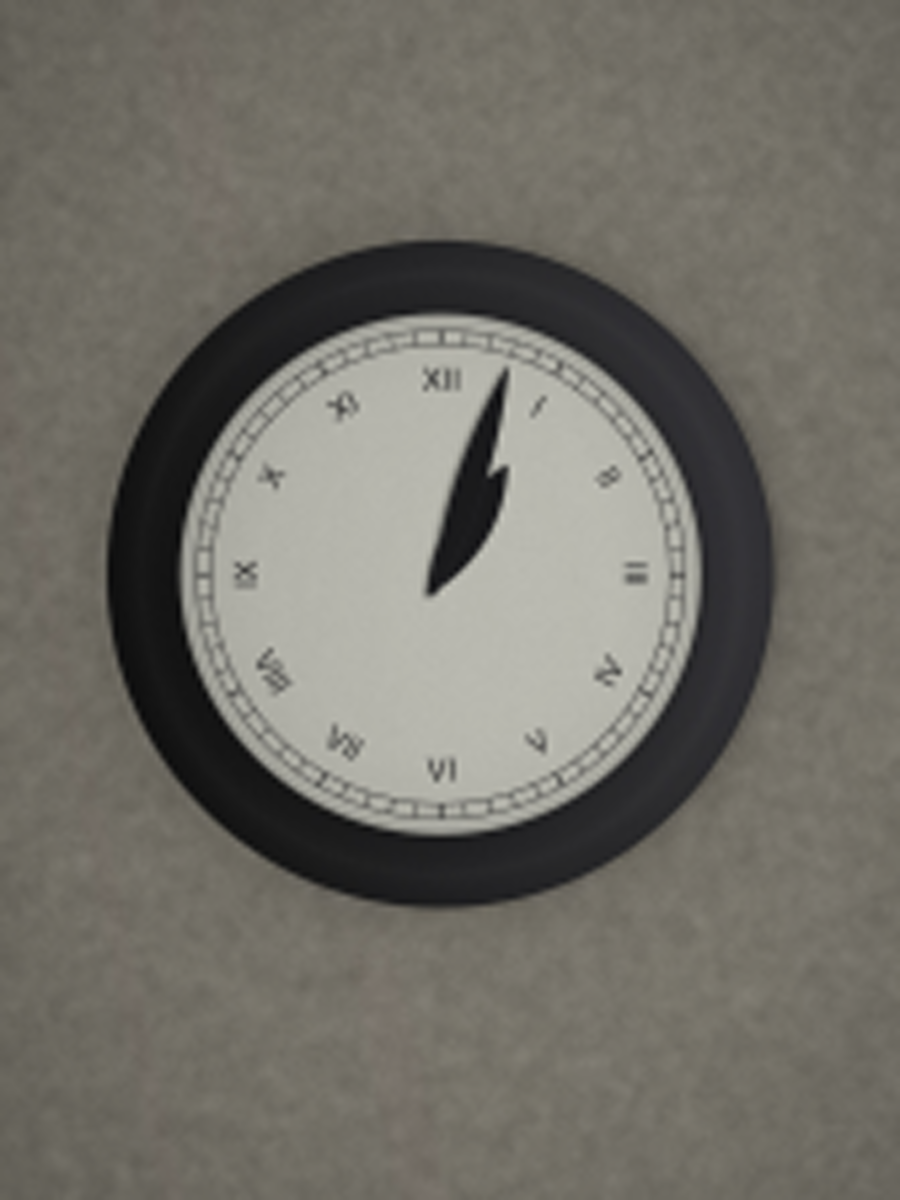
1.03
